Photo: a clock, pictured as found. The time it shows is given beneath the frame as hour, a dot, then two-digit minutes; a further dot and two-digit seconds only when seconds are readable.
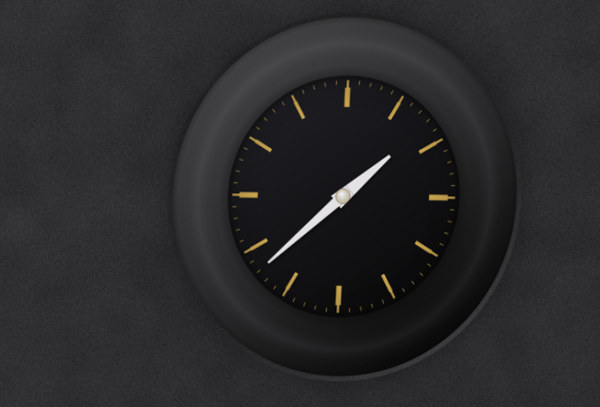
1.38
